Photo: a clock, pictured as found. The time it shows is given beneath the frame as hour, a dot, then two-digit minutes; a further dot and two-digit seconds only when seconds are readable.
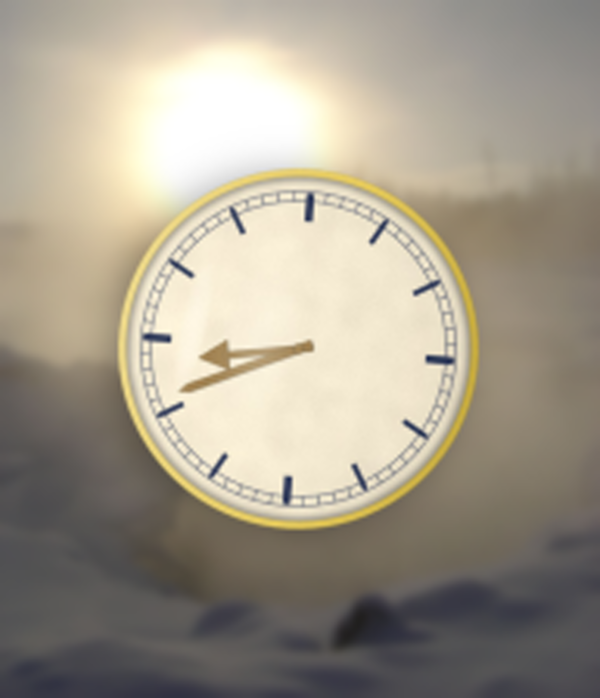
8.41
